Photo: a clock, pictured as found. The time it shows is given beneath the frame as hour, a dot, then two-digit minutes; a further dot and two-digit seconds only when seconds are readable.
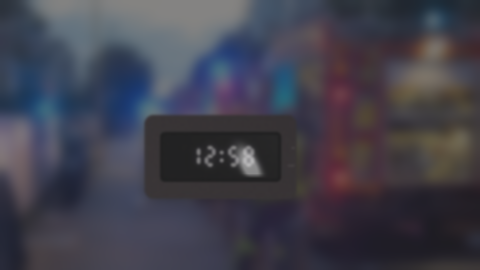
12.58
